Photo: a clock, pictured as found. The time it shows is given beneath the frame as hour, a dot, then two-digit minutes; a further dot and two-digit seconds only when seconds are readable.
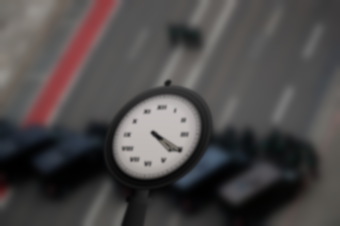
4.20
